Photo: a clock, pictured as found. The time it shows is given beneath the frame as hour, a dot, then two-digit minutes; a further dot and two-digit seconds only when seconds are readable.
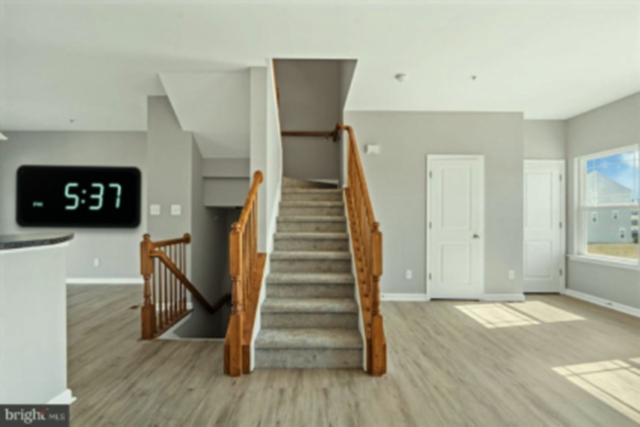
5.37
